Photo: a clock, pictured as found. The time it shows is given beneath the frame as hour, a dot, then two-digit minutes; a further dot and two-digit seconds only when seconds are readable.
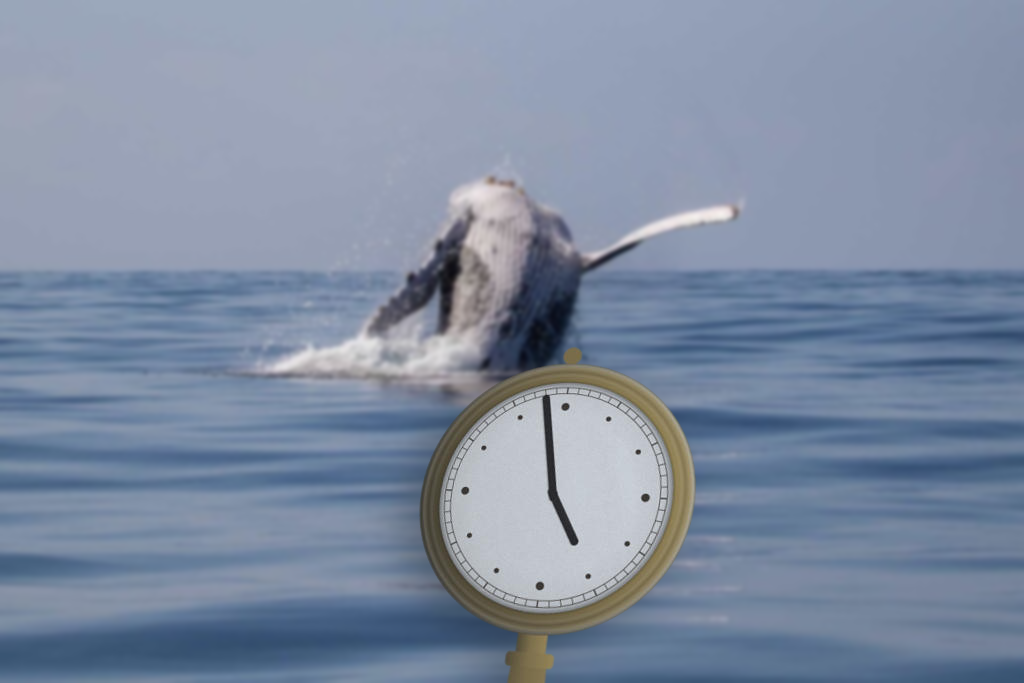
4.58
